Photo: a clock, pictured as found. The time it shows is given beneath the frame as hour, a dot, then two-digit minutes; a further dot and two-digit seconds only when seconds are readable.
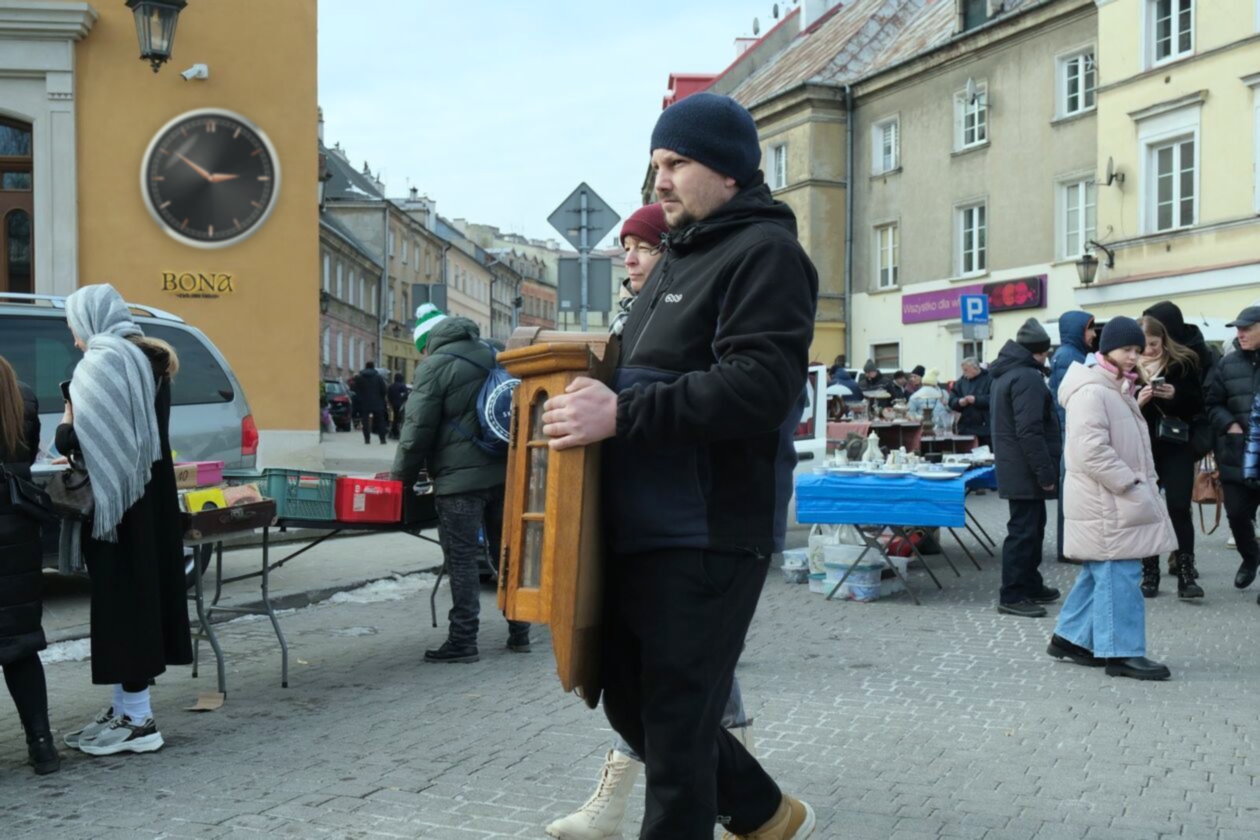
2.51
